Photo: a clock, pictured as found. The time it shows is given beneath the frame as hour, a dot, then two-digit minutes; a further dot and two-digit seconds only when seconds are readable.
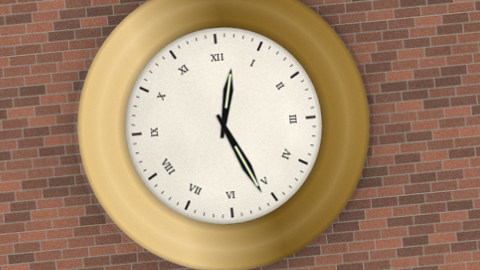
12.26
